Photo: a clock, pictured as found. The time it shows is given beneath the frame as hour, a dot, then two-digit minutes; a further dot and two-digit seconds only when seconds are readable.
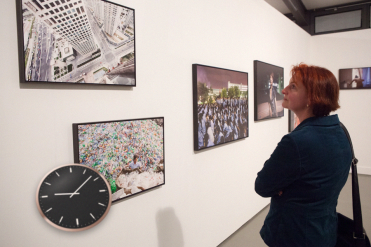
9.08
